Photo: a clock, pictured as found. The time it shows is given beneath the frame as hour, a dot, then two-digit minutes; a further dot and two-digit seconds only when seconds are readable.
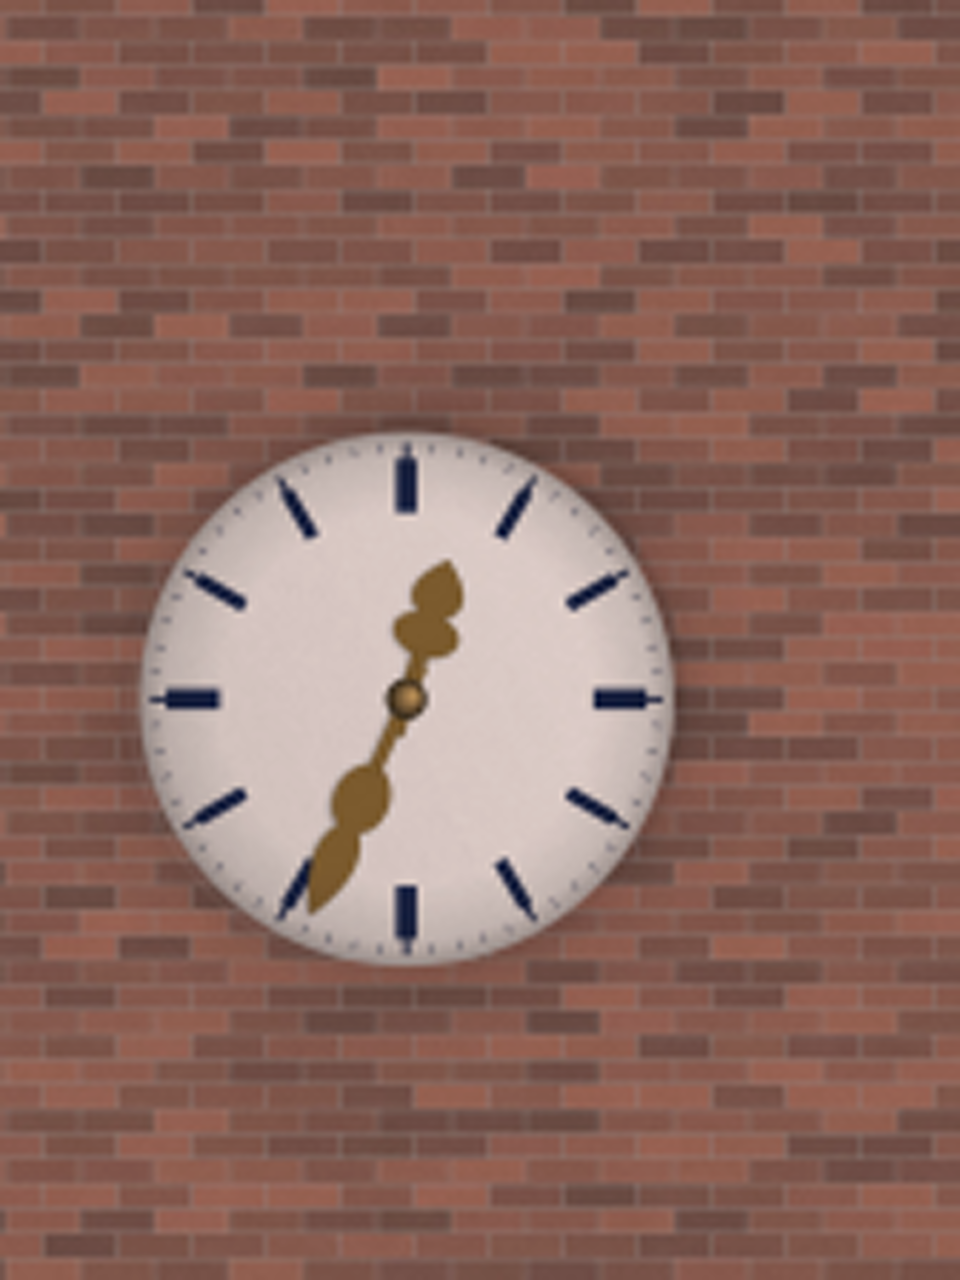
12.34
